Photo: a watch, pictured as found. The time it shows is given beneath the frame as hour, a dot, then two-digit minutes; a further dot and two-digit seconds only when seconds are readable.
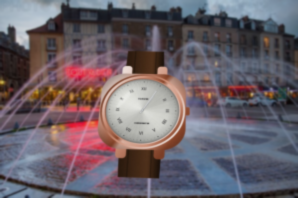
1.05
